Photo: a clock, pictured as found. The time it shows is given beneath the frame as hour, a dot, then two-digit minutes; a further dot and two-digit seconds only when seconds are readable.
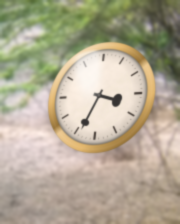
3.34
